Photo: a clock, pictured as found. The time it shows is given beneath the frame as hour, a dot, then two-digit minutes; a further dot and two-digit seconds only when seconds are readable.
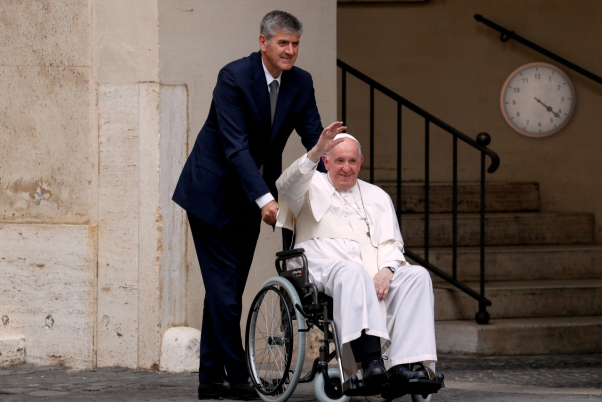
4.22
